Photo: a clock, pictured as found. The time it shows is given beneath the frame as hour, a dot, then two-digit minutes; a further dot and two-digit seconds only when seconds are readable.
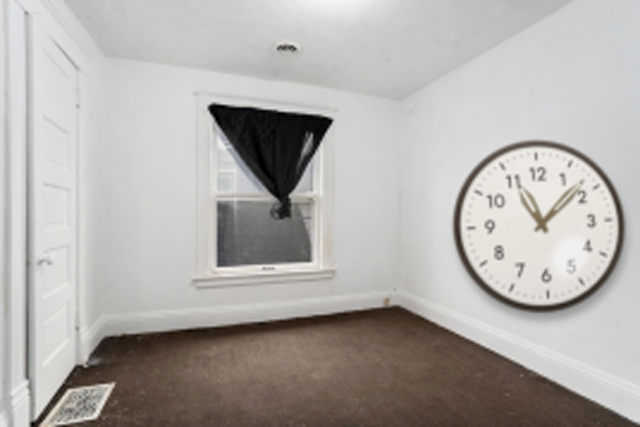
11.08
